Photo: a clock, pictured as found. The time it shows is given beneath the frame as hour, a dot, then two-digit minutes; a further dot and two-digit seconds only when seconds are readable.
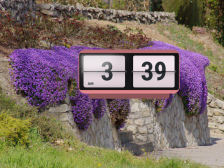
3.39
